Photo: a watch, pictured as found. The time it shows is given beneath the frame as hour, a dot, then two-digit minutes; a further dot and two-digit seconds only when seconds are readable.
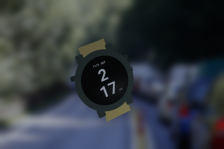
2.17
